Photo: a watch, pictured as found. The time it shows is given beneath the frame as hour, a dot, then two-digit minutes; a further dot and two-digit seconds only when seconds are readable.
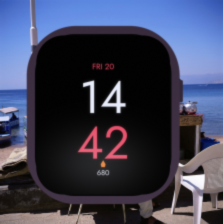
14.42
